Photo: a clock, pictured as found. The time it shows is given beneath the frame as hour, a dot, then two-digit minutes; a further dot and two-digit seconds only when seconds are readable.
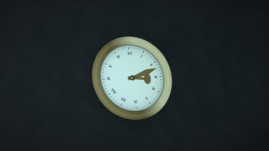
3.12
